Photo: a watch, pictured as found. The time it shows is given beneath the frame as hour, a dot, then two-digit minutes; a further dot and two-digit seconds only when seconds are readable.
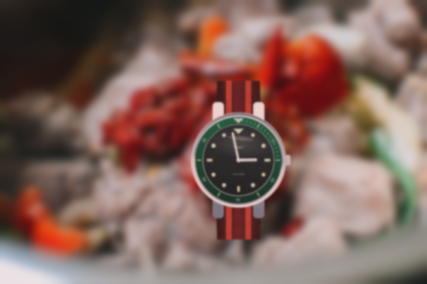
2.58
